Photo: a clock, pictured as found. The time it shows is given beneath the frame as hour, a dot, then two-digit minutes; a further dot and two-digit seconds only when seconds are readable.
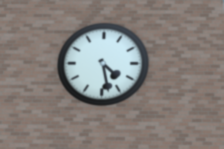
4.28
